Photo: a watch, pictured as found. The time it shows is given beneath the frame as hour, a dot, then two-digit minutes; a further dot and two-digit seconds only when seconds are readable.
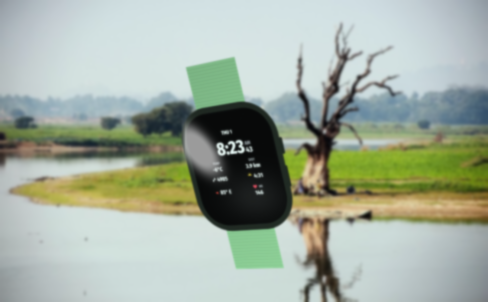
8.23
